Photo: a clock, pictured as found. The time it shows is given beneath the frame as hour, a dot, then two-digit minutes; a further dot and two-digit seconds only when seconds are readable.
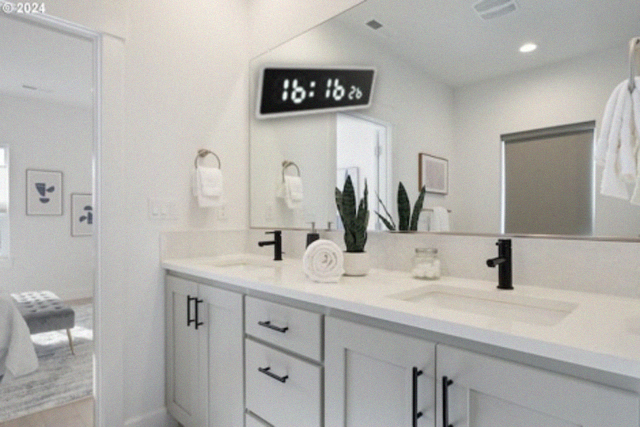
16.16.26
